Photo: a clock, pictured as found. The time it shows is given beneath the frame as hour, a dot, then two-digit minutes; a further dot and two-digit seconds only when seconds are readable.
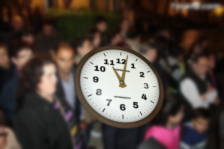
11.02
